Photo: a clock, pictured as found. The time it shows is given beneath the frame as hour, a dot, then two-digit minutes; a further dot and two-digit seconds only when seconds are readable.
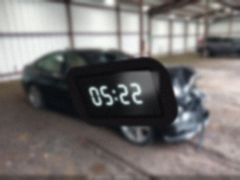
5.22
